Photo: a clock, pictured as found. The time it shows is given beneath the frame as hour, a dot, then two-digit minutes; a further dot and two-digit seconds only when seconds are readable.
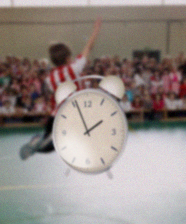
1.56
